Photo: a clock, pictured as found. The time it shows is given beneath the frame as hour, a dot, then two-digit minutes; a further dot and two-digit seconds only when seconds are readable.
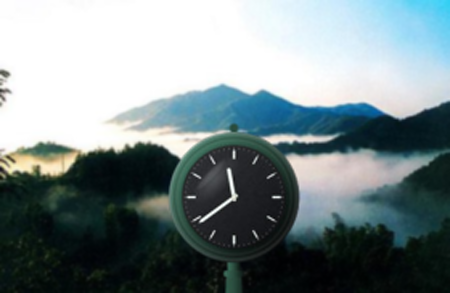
11.39
